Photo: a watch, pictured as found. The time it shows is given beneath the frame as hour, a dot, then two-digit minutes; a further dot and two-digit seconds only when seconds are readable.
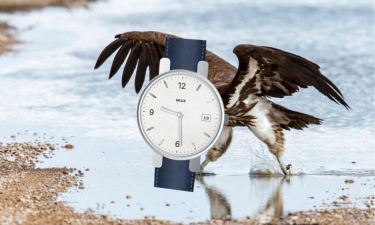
9.29
